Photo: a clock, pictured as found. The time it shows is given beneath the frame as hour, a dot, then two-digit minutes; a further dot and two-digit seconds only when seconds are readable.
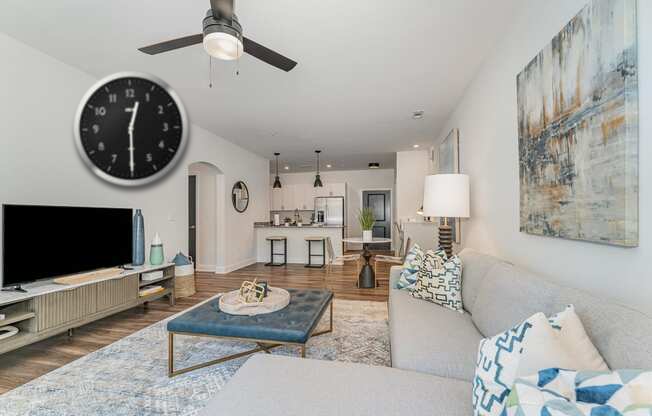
12.30
